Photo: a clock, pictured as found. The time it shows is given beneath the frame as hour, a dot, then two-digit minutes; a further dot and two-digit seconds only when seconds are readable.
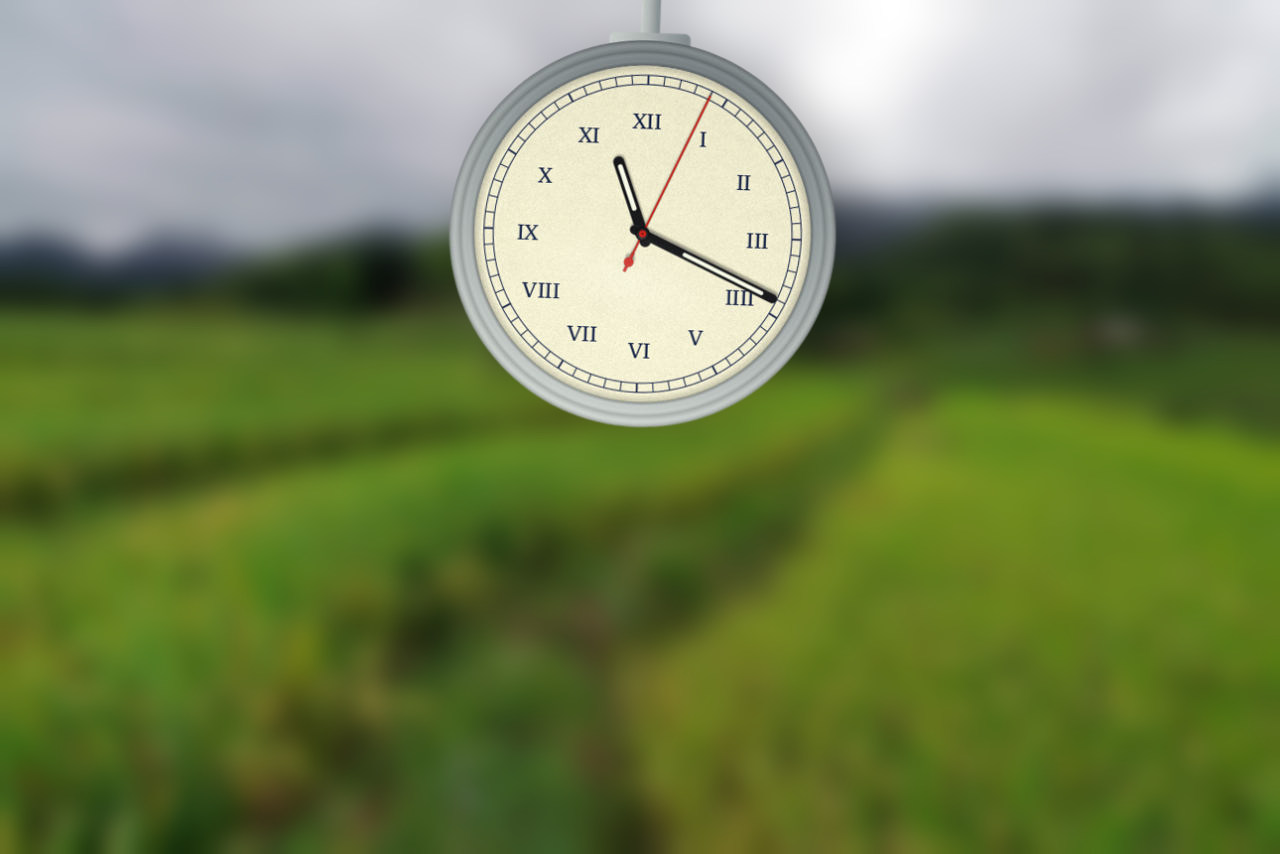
11.19.04
